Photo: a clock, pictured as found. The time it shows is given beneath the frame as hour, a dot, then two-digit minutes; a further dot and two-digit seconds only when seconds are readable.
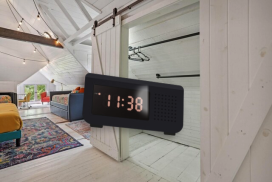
11.38
